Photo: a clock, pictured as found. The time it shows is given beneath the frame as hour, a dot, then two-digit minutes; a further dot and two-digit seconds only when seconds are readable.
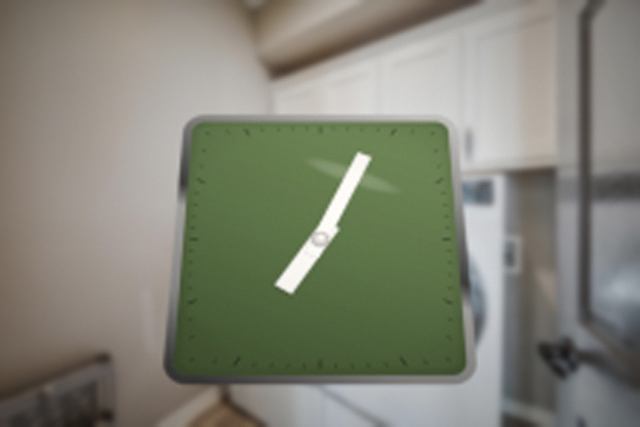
7.04
